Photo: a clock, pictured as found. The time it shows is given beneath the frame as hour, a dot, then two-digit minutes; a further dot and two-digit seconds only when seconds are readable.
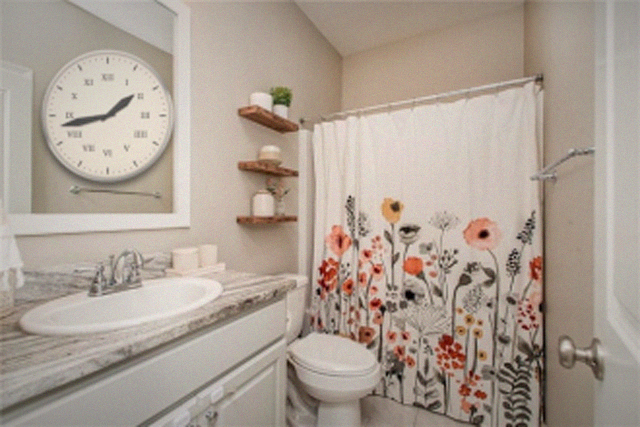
1.43
